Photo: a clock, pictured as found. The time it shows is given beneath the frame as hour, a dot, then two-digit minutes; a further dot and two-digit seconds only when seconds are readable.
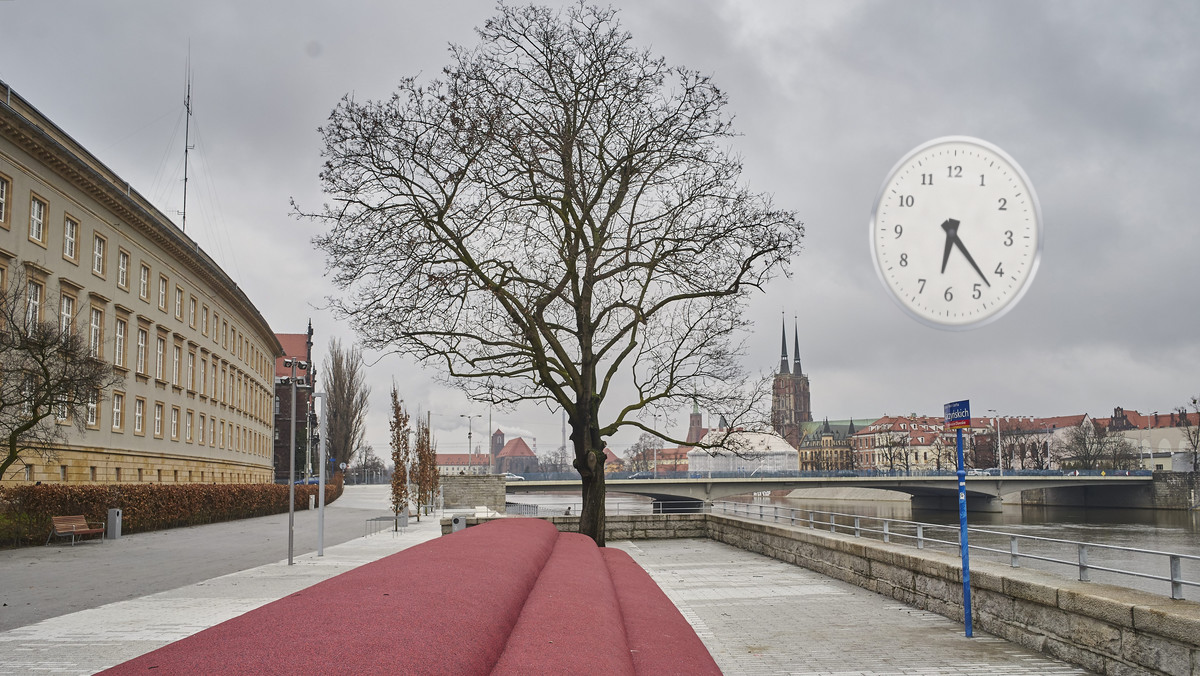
6.23
